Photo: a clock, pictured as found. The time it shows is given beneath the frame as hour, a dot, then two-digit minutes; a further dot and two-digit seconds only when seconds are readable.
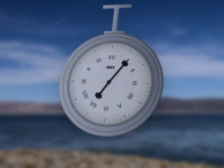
7.06
